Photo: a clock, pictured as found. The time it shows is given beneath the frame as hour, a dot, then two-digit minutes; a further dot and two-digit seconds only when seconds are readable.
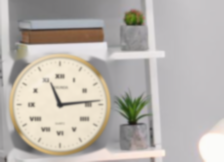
11.14
